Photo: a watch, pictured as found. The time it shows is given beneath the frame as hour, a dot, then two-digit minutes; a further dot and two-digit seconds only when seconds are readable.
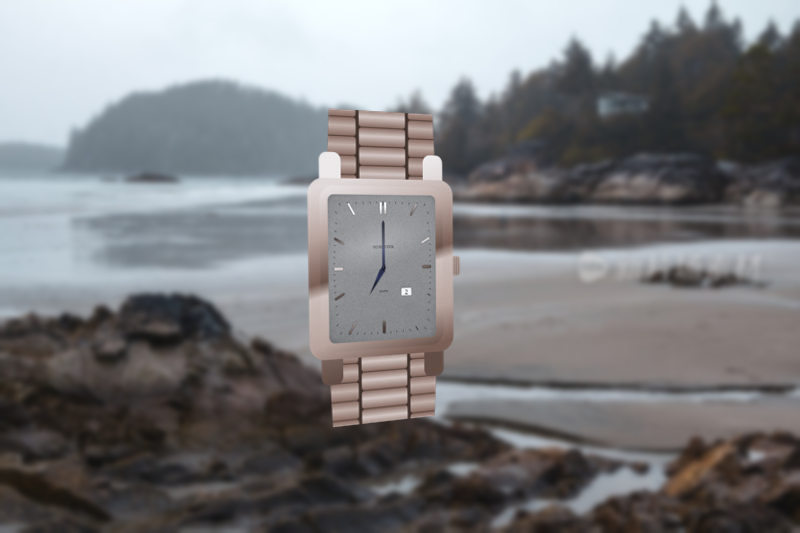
7.00
